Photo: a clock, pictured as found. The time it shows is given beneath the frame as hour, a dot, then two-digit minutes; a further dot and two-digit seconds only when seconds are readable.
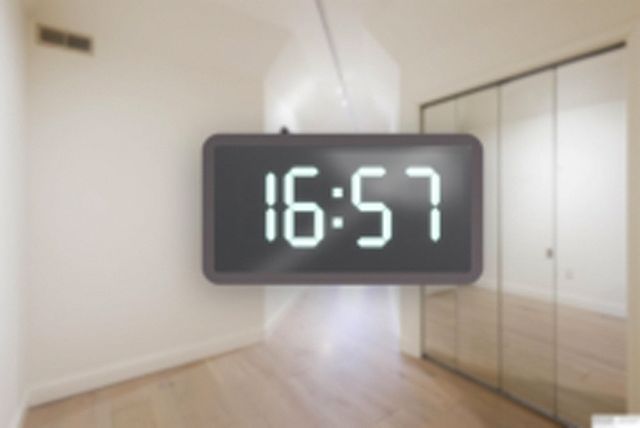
16.57
